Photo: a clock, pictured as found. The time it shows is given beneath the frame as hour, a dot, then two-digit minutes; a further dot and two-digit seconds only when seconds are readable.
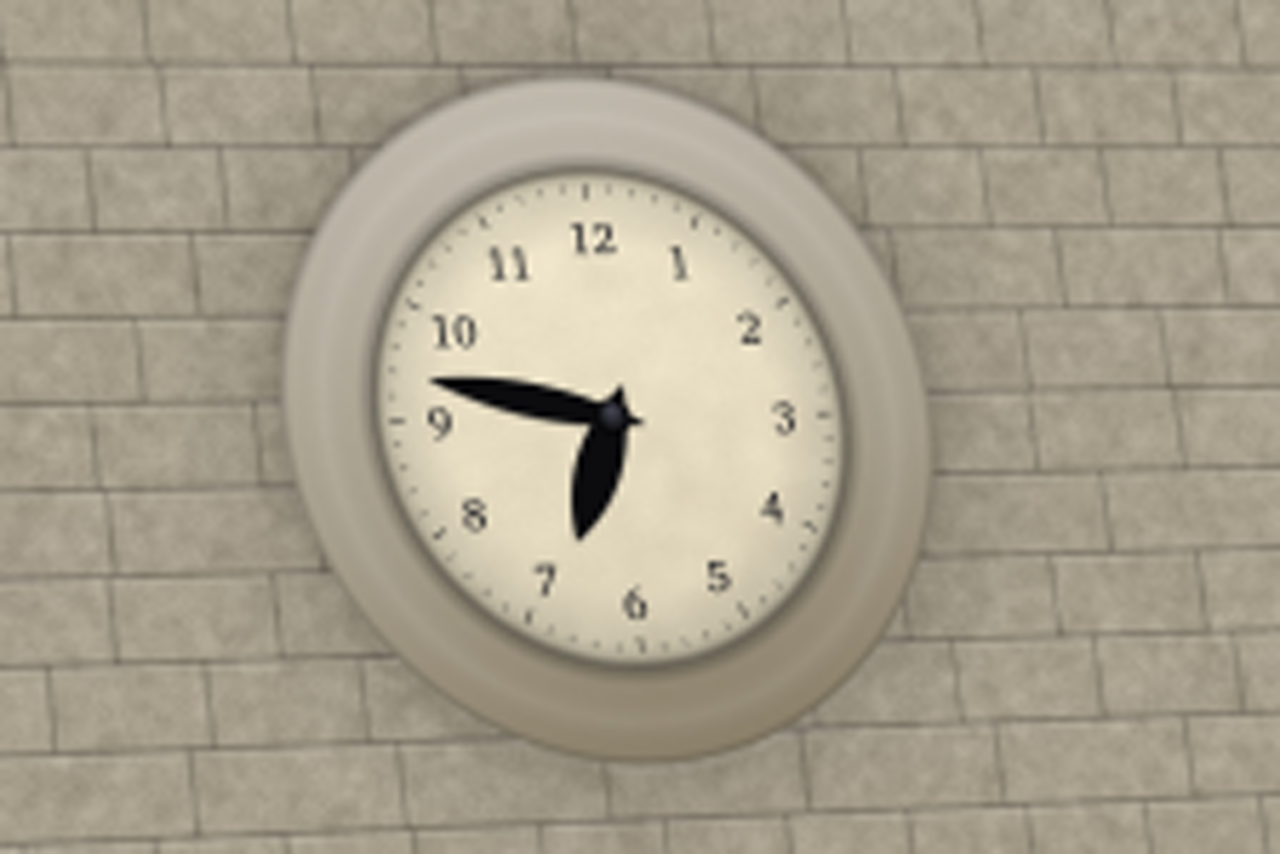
6.47
